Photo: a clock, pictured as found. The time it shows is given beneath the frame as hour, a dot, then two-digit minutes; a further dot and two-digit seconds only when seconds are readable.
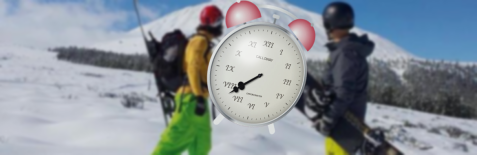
7.38
